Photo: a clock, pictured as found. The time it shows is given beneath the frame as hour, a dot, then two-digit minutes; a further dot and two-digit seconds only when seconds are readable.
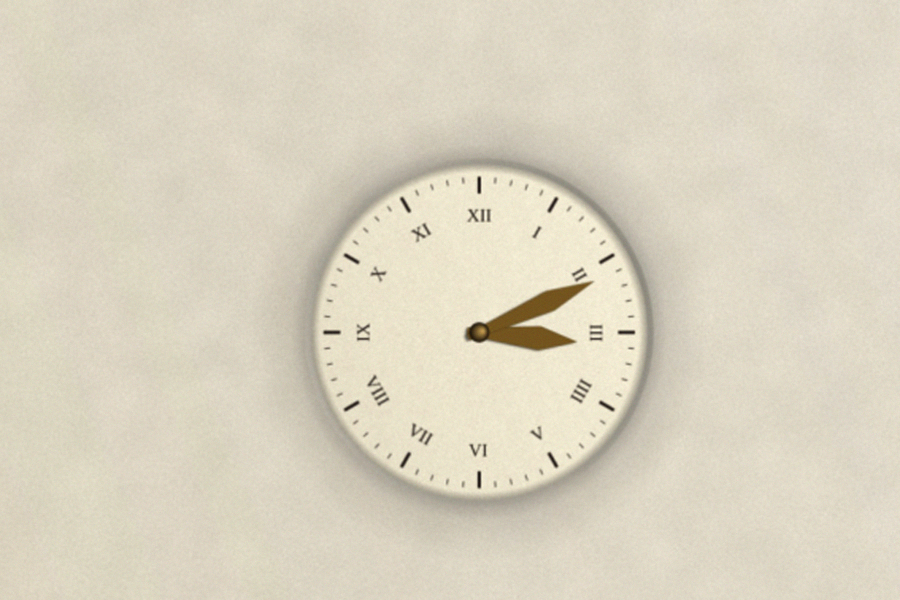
3.11
